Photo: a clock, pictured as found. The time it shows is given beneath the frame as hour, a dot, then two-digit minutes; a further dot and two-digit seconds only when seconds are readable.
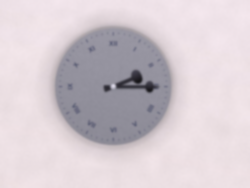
2.15
